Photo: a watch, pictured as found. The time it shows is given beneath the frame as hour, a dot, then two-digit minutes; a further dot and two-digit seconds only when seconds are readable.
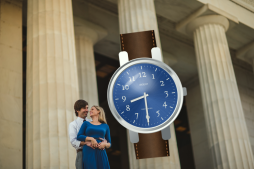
8.30
